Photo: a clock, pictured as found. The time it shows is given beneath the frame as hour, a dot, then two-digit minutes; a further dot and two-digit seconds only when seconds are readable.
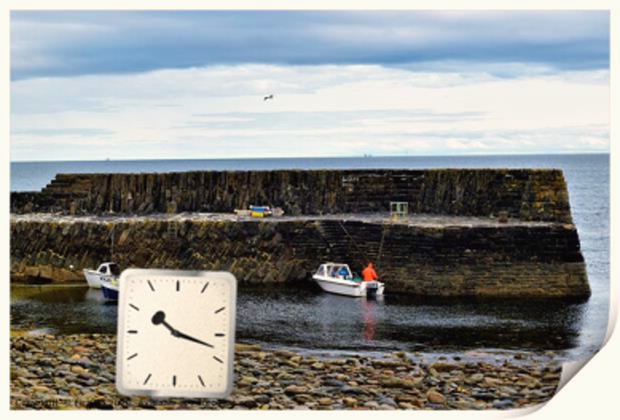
10.18
